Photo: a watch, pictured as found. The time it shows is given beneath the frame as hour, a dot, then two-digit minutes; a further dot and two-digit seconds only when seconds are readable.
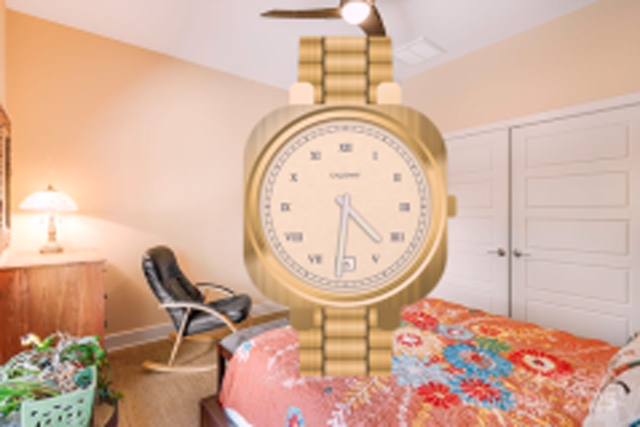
4.31
